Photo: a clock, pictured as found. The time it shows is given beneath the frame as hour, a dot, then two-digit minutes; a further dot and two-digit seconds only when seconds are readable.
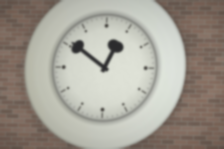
12.51
